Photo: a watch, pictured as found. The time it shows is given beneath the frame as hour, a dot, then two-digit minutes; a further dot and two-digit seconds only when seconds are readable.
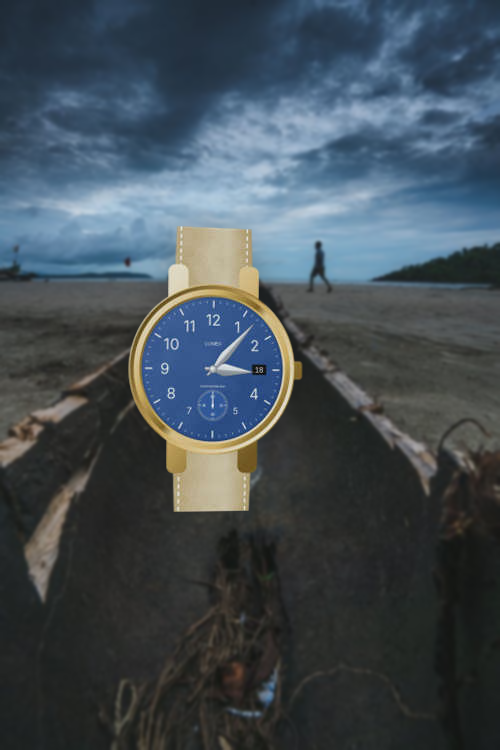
3.07
